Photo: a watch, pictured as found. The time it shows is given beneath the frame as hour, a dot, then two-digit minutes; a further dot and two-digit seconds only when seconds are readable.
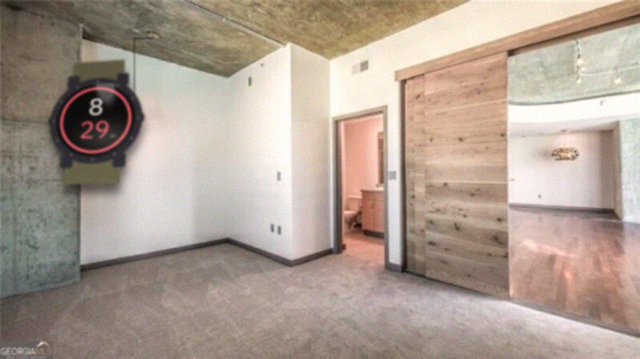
8.29
